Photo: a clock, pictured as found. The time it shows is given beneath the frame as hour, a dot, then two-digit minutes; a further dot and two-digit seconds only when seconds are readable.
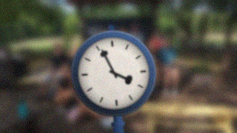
3.56
